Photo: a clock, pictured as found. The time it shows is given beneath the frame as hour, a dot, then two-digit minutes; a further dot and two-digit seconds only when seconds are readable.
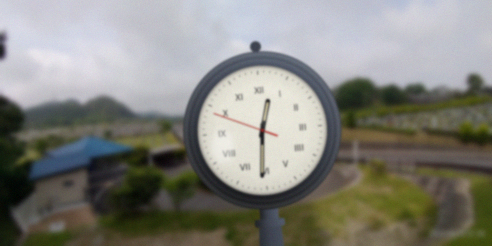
12.30.49
